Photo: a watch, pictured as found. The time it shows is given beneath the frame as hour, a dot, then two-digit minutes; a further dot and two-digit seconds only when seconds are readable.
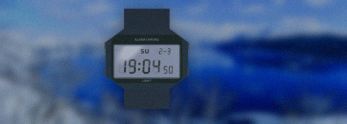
19.04.50
